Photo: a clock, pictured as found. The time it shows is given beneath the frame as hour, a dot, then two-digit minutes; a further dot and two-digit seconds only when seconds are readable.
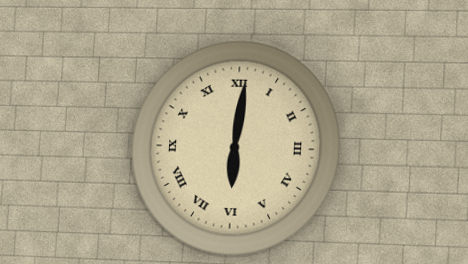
6.01
